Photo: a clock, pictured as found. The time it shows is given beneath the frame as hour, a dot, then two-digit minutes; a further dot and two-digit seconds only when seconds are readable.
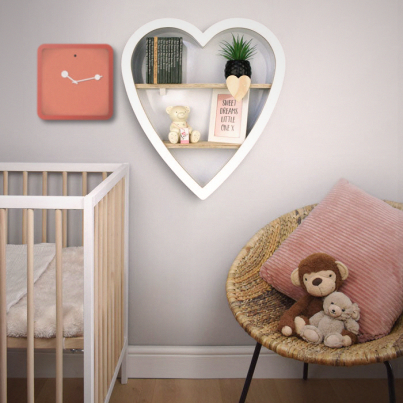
10.13
